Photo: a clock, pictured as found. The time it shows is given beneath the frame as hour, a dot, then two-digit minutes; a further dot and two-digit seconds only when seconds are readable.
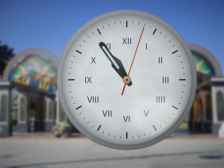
10.54.03
